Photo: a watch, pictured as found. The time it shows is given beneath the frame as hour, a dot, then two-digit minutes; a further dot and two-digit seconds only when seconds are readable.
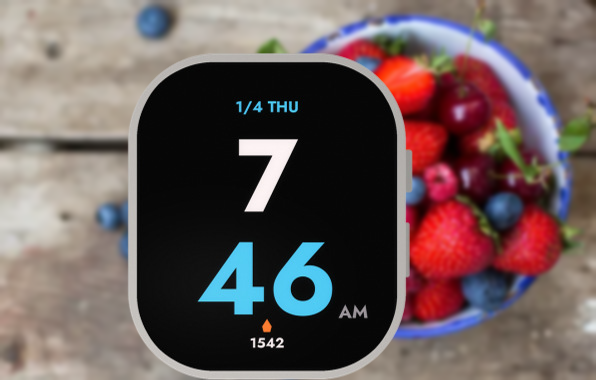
7.46
